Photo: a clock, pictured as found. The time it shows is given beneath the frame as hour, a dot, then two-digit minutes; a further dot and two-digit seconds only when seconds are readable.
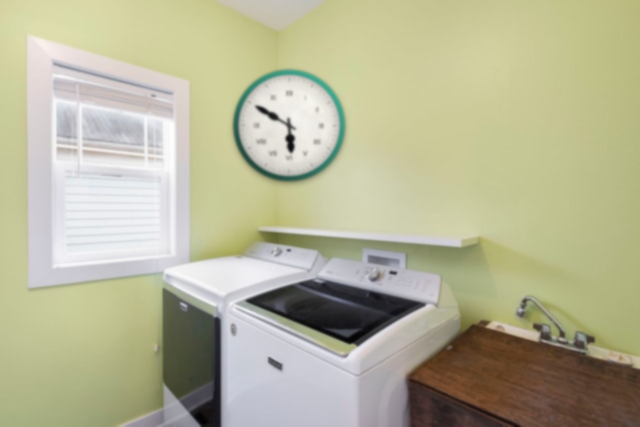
5.50
